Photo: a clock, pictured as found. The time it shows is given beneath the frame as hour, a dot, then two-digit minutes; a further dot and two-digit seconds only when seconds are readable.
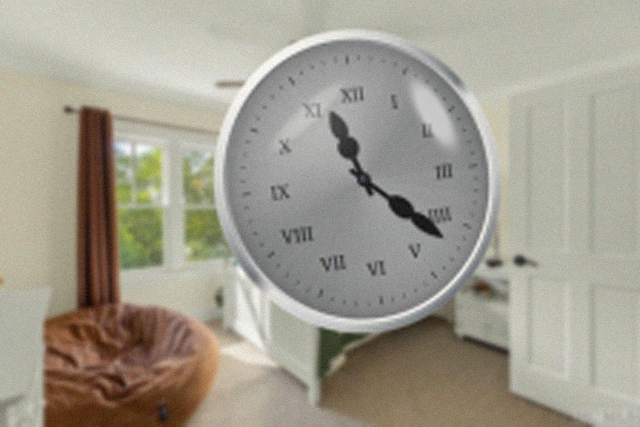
11.22
